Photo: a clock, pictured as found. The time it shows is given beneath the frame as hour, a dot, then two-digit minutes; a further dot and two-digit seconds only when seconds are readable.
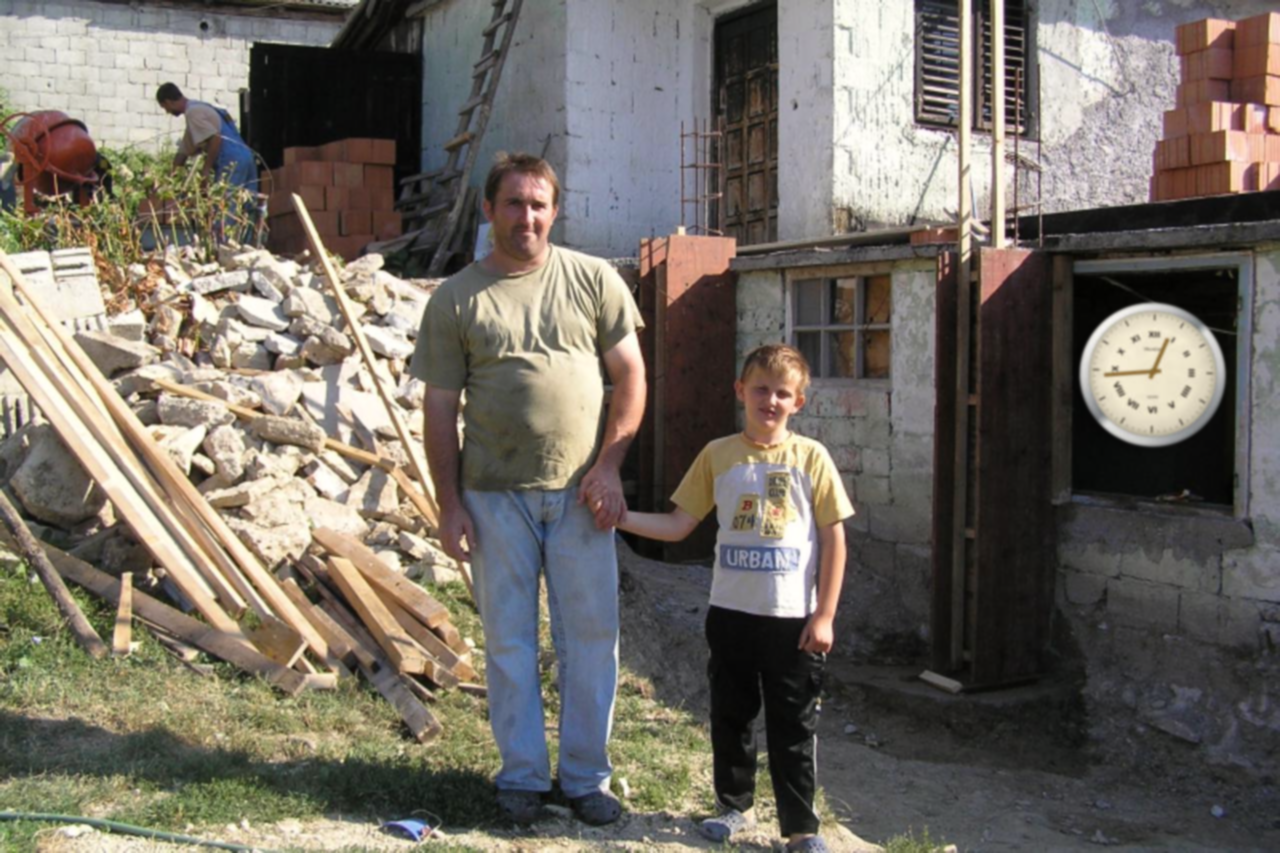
12.44
